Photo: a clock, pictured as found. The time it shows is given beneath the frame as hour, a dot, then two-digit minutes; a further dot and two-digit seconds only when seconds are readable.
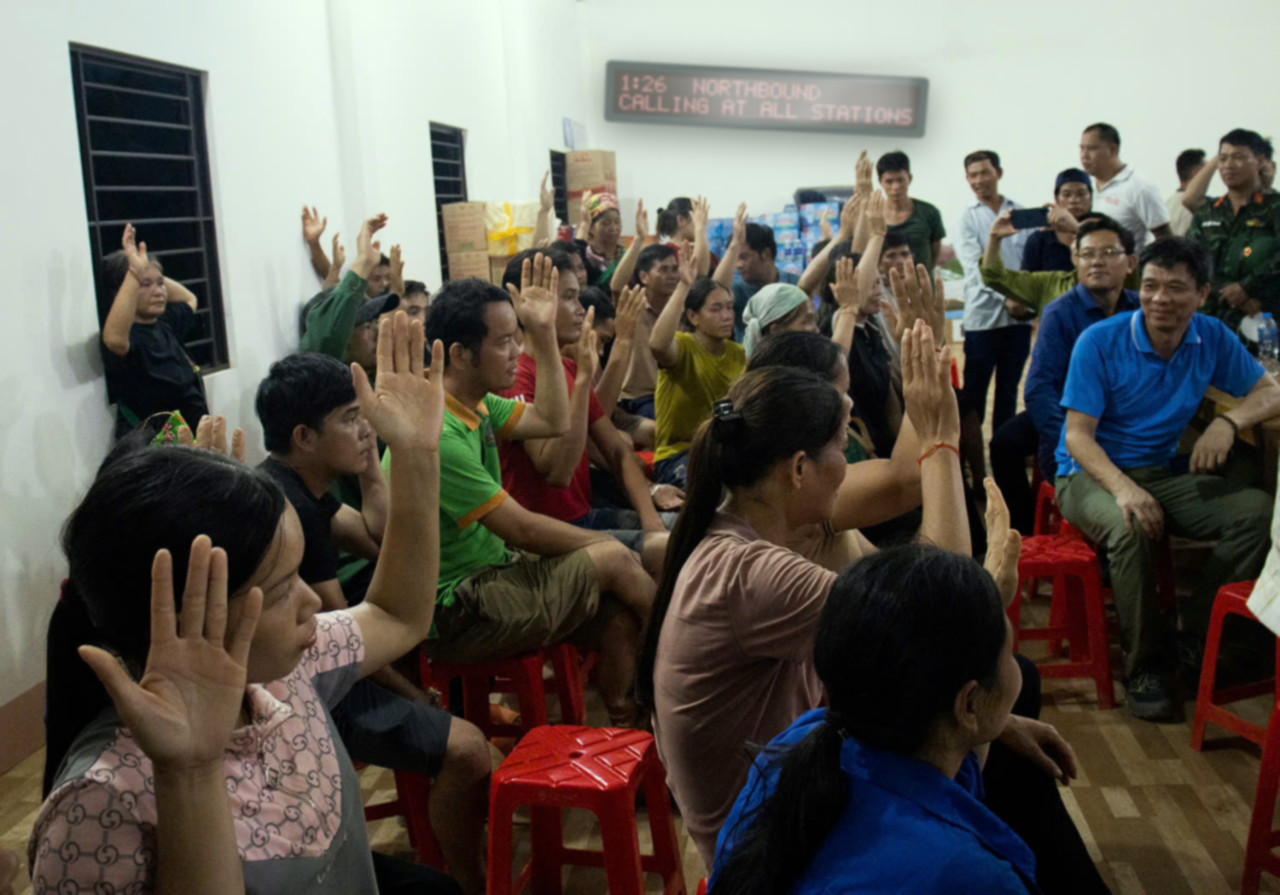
1.26
